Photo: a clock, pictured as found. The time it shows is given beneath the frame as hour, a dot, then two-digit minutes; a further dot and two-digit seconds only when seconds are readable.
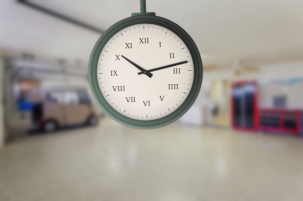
10.13
